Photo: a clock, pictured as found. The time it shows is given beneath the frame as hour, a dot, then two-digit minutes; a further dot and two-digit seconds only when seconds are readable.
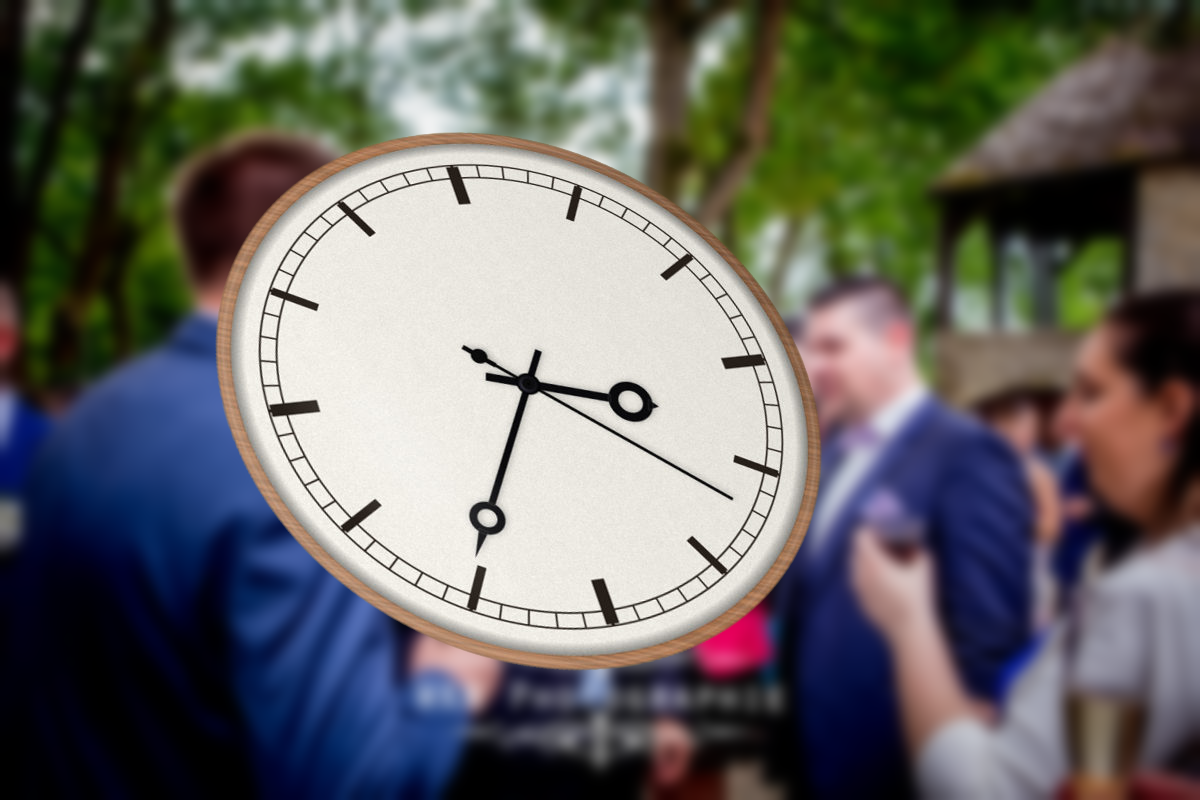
3.35.22
